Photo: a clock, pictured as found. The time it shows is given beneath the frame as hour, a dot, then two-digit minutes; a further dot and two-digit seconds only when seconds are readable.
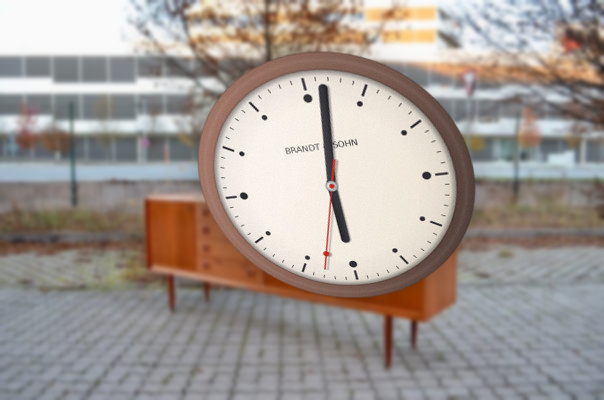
6.01.33
